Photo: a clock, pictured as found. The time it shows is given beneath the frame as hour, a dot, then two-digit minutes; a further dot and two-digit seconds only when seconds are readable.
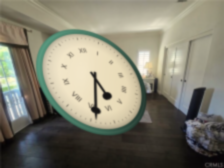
5.34
